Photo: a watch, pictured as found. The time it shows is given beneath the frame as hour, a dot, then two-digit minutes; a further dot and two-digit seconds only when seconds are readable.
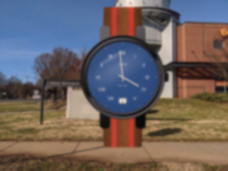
3.59
